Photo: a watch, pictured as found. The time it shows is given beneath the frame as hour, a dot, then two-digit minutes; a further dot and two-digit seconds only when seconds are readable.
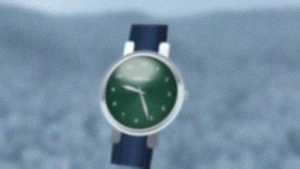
9.26
